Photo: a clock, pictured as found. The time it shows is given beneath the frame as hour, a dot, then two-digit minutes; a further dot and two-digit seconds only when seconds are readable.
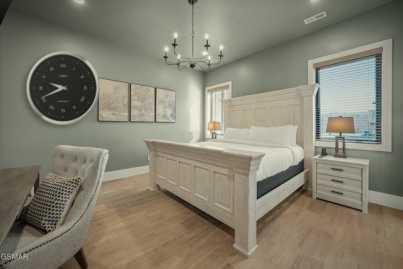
9.41
